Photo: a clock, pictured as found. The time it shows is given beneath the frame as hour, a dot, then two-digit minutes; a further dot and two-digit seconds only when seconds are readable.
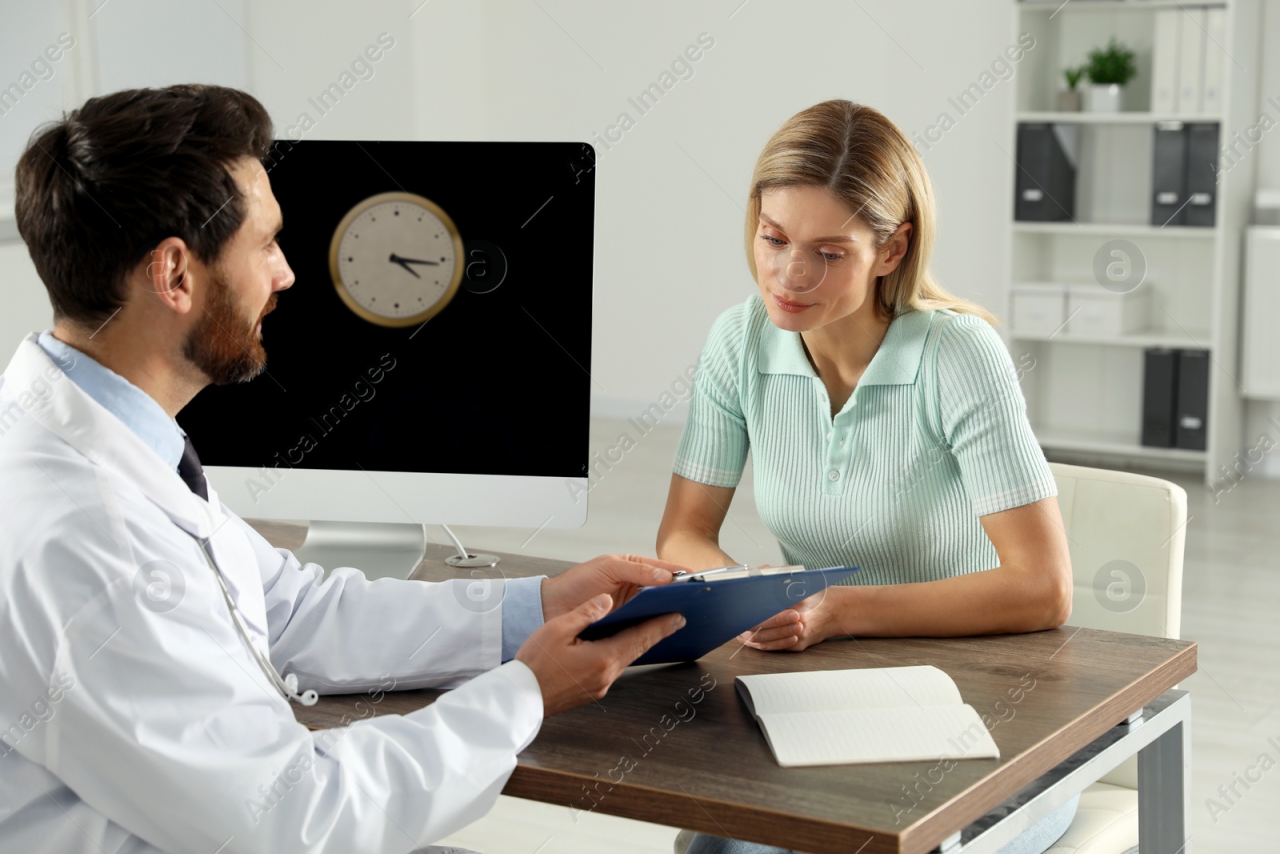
4.16
